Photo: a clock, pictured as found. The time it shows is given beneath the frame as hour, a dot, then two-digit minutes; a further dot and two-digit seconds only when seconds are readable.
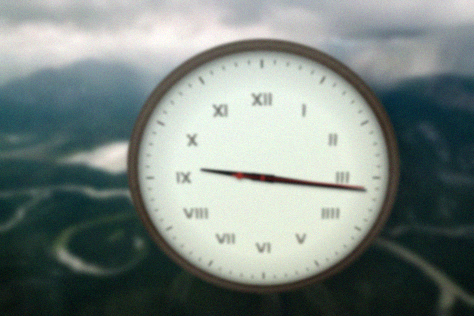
9.16.16
